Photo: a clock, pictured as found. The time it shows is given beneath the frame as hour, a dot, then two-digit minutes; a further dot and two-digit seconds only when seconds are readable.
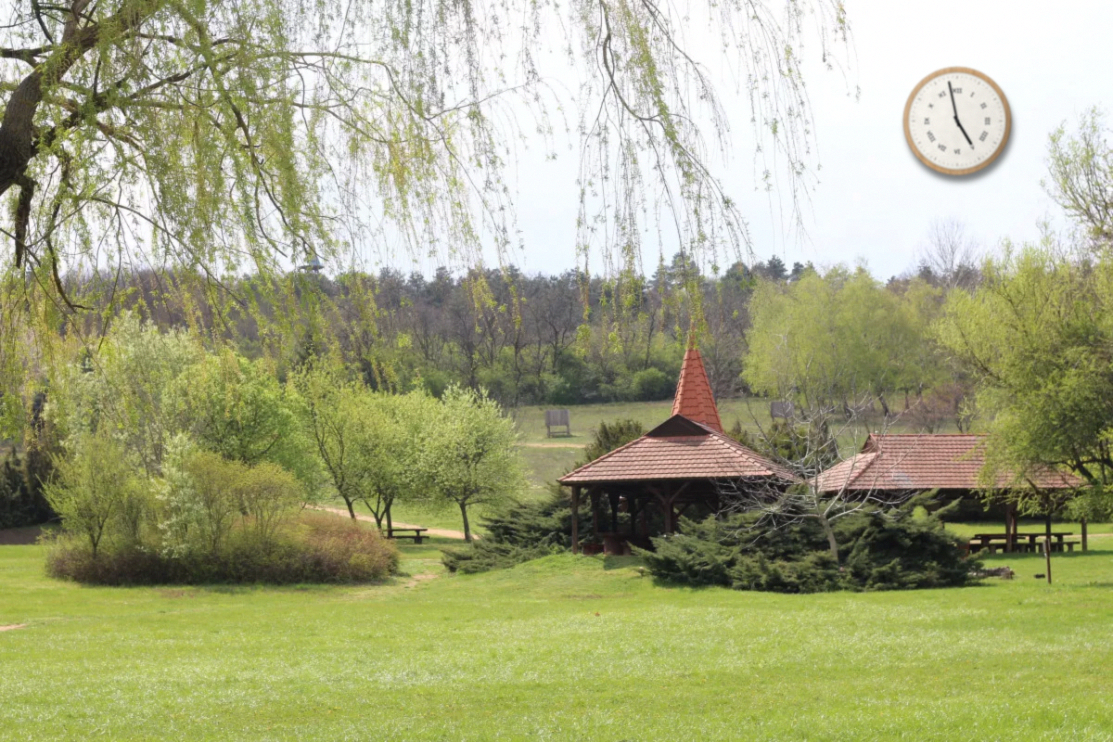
4.58
